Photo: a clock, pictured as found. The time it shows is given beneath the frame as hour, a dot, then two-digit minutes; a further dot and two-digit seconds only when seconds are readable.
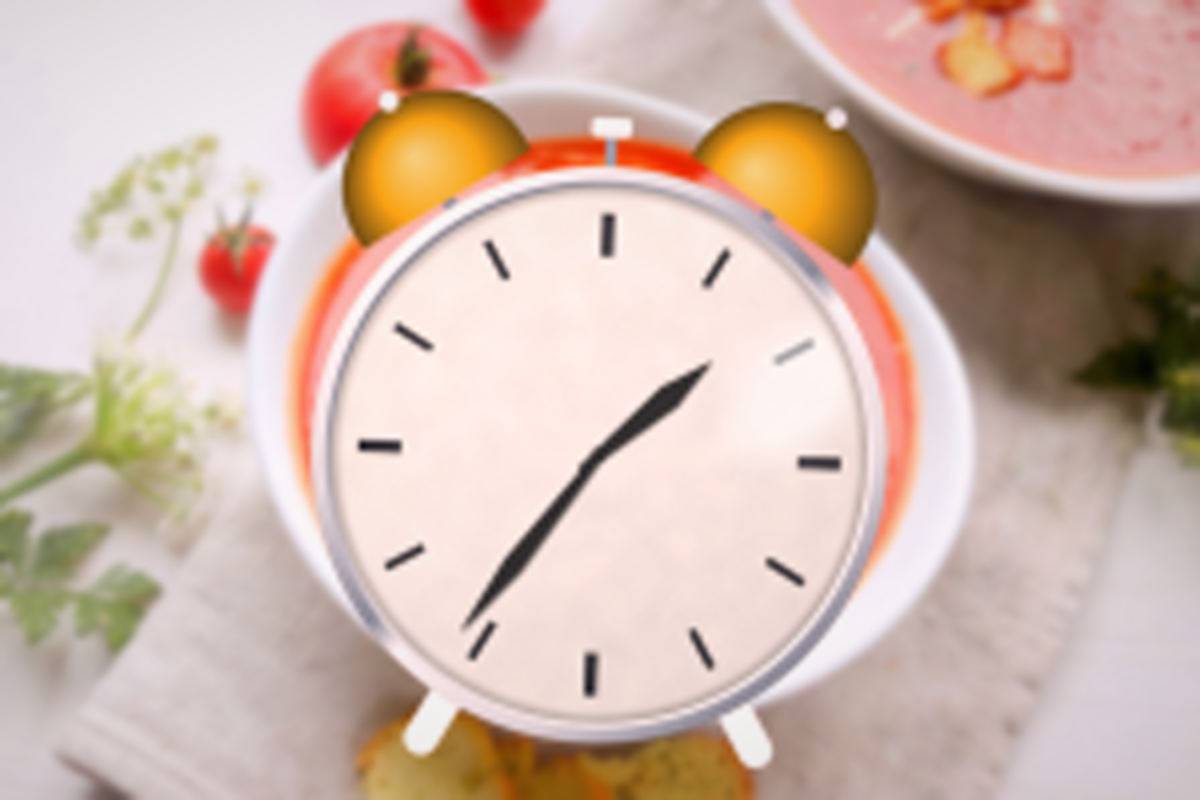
1.36
